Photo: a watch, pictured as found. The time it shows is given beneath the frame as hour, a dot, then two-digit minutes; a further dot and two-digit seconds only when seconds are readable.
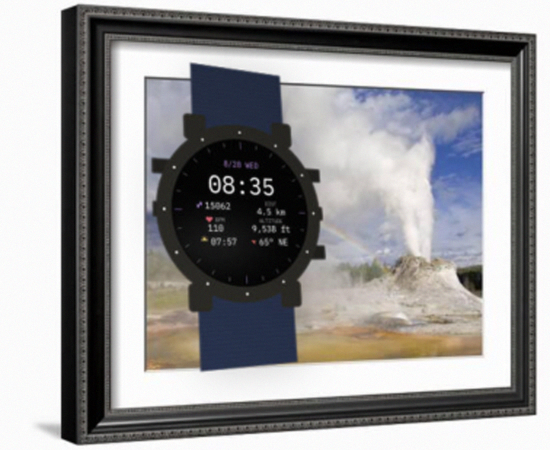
8.35
